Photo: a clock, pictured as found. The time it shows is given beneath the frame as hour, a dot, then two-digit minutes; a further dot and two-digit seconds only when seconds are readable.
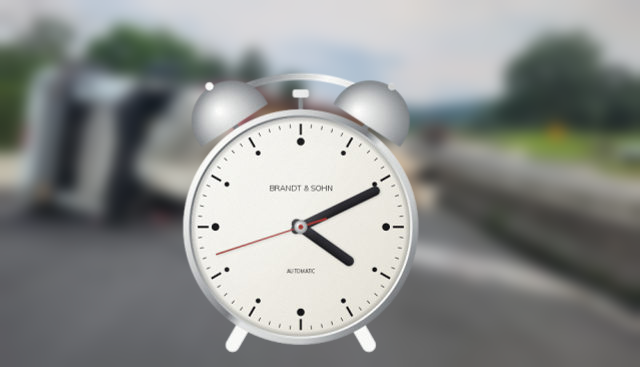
4.10.42
